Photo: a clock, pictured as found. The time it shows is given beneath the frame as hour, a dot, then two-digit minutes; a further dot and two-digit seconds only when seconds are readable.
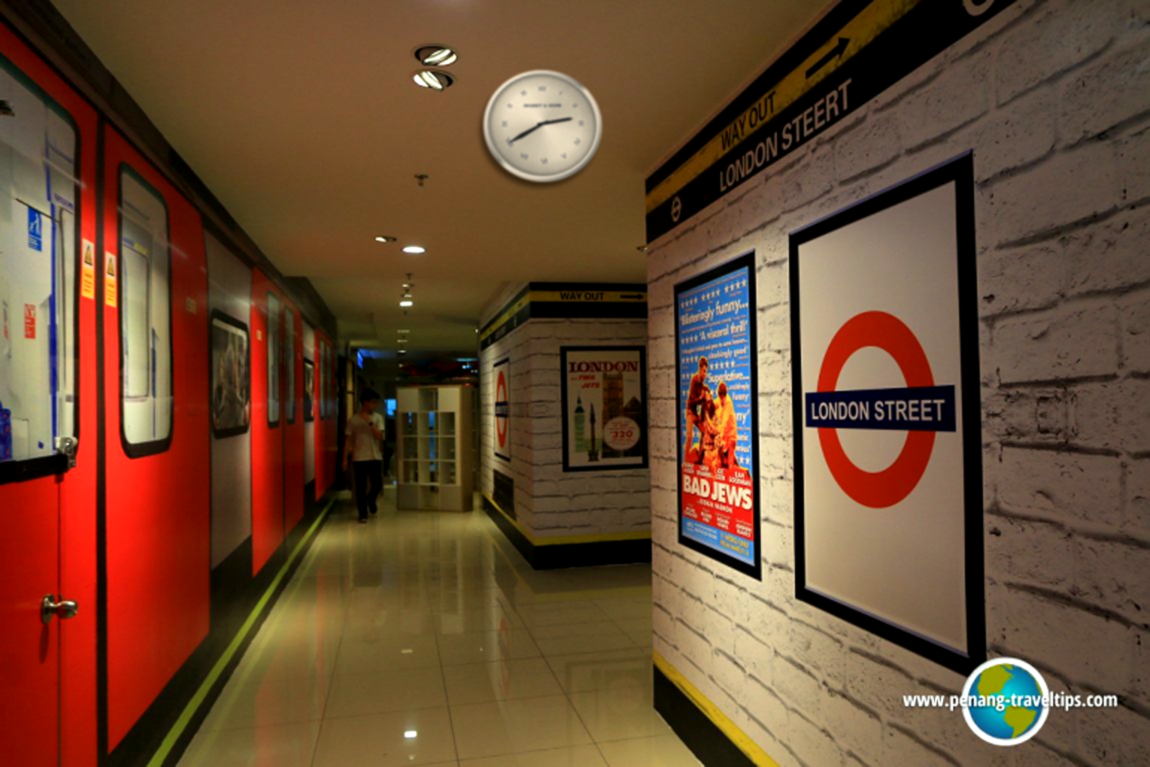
2.40
